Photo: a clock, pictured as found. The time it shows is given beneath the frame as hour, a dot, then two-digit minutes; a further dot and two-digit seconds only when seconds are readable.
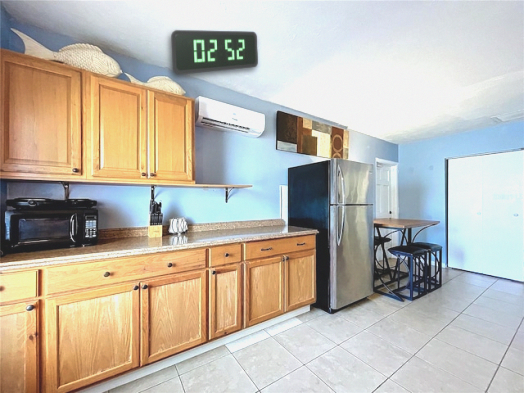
2.52
